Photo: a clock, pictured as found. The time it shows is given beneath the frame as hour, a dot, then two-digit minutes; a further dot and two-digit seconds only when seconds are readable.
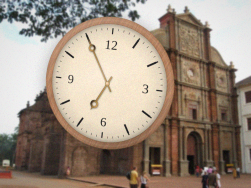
6.55
